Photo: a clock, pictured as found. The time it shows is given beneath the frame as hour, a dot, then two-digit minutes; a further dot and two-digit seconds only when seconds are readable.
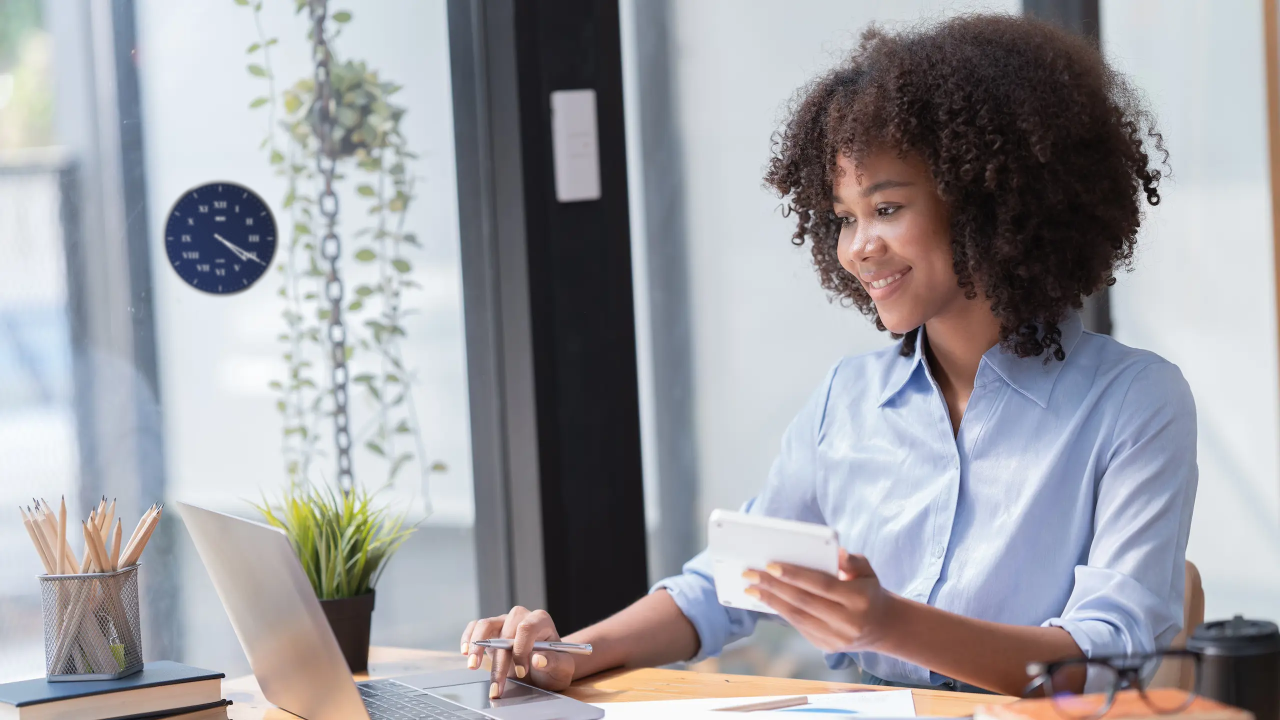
4.20
